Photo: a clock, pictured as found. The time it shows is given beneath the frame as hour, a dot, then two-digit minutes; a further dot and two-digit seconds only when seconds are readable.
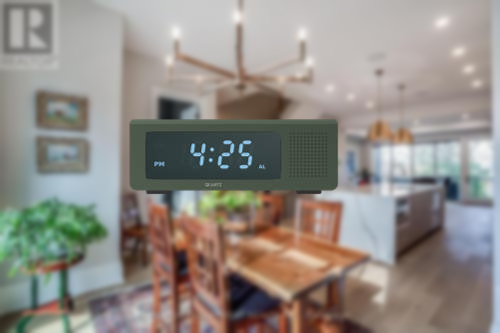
4.25
